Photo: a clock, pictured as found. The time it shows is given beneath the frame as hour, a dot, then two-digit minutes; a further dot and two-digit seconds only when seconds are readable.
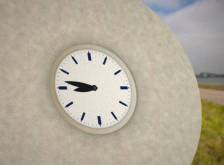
8.47
